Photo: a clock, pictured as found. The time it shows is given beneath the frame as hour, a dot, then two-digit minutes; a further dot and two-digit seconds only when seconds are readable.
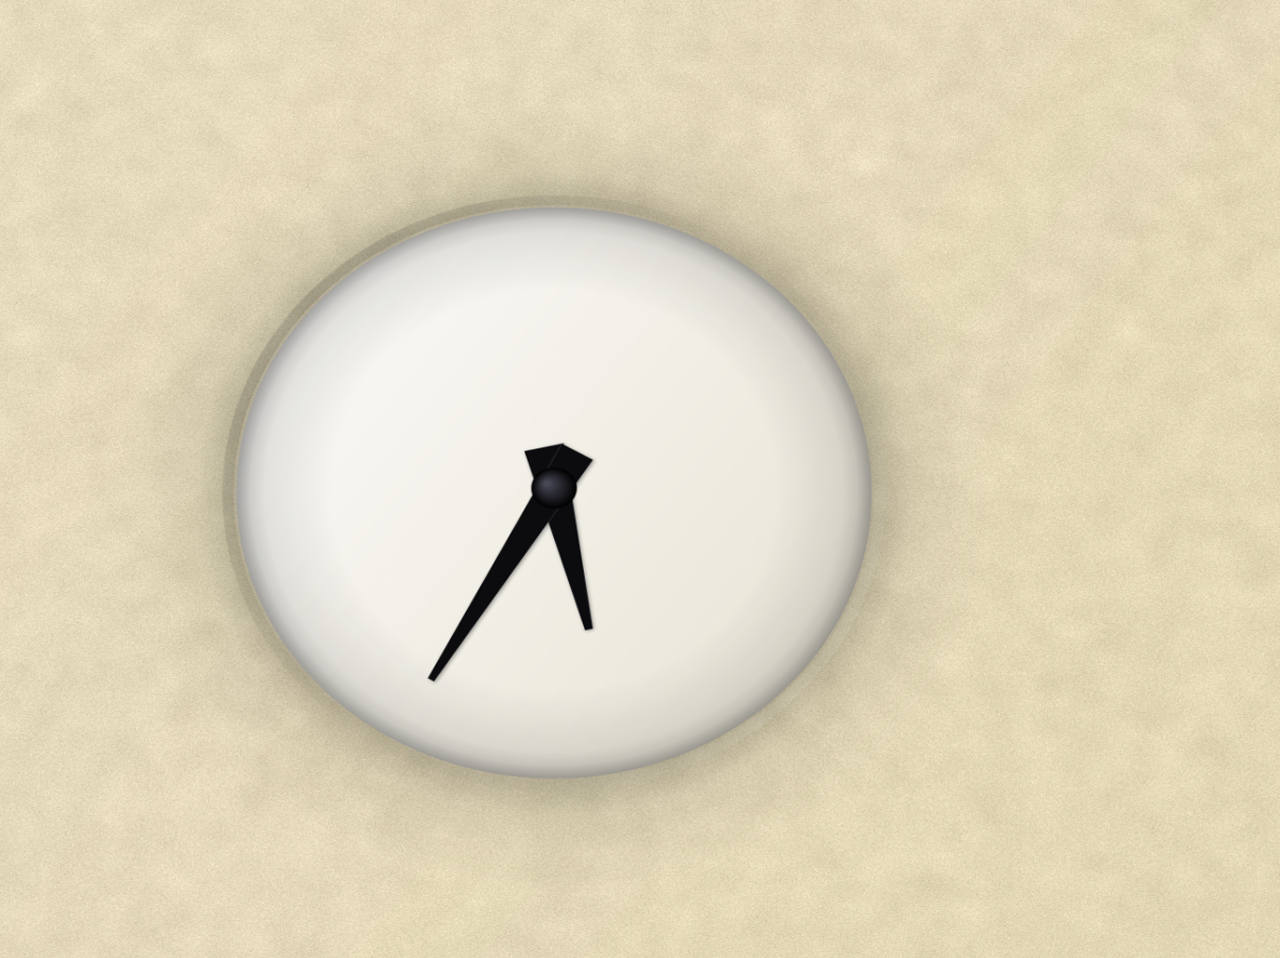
5.35
